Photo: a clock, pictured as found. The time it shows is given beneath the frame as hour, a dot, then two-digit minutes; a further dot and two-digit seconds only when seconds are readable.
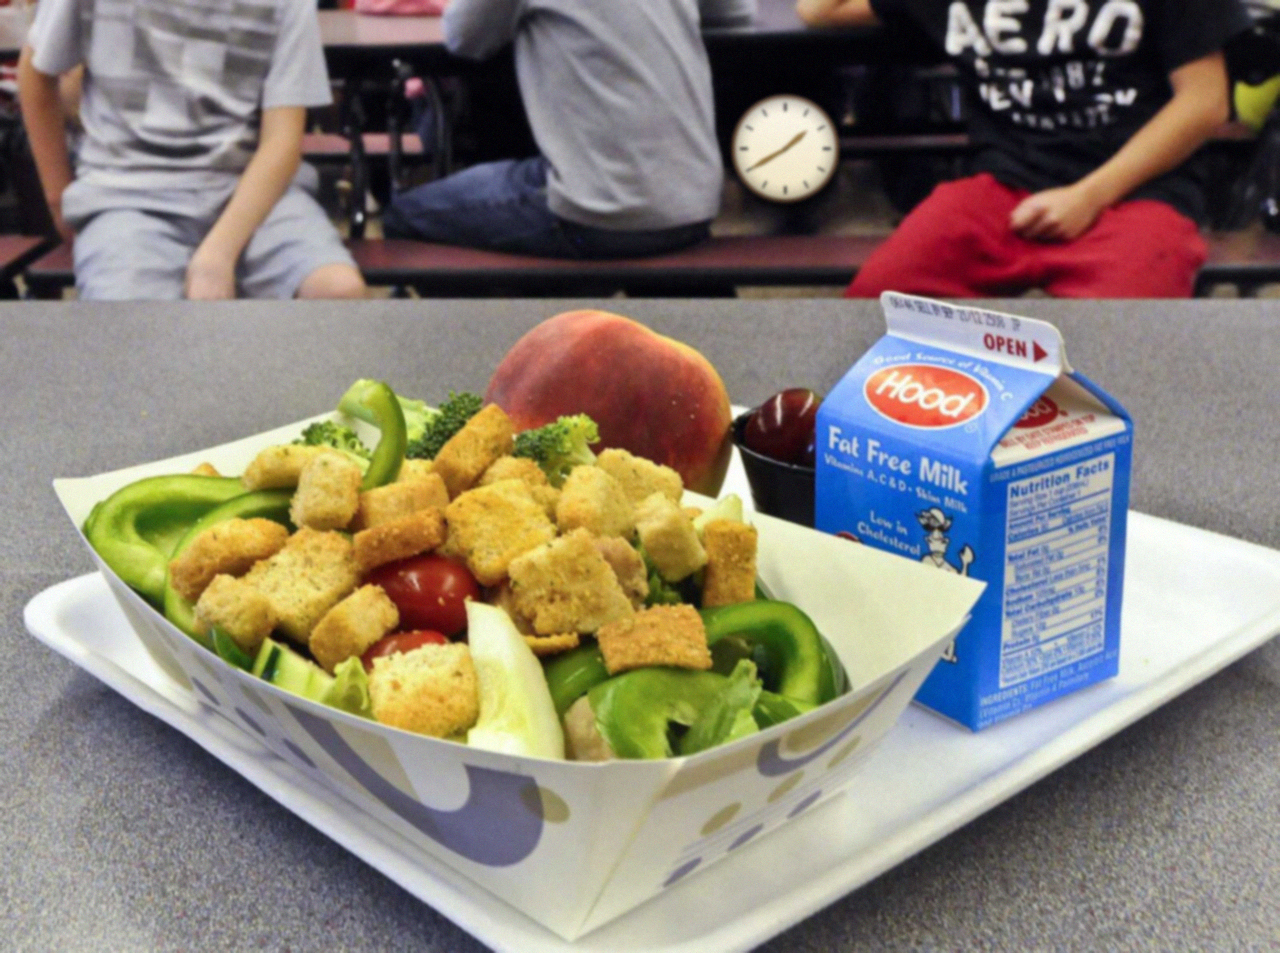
1.40
